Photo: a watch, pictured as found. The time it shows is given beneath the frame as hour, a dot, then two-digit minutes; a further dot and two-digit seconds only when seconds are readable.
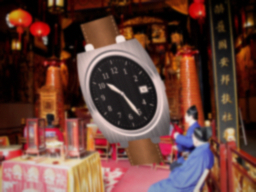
10.26
